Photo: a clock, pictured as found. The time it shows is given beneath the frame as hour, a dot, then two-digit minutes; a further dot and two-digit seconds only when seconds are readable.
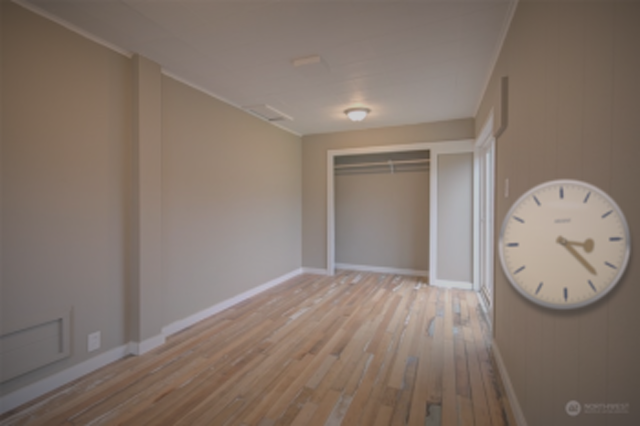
3.23
